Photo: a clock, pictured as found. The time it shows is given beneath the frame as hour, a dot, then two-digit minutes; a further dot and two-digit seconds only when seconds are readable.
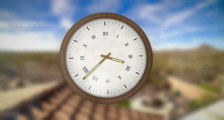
3.38
